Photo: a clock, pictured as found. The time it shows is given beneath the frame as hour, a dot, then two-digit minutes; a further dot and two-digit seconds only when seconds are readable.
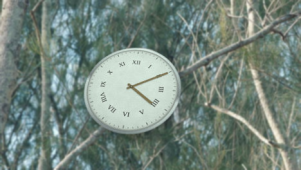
4.10
